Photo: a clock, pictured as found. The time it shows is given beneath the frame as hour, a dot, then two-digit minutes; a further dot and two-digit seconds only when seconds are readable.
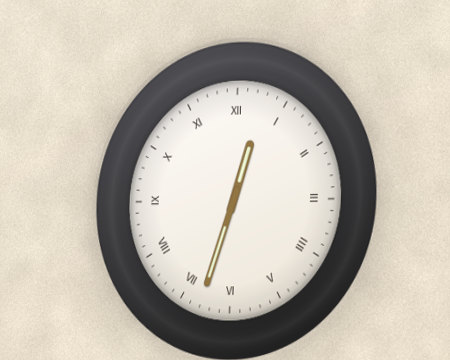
12.33
